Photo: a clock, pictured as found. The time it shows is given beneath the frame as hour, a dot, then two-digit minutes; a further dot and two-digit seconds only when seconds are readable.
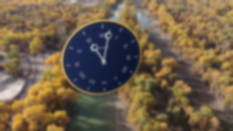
11.02
